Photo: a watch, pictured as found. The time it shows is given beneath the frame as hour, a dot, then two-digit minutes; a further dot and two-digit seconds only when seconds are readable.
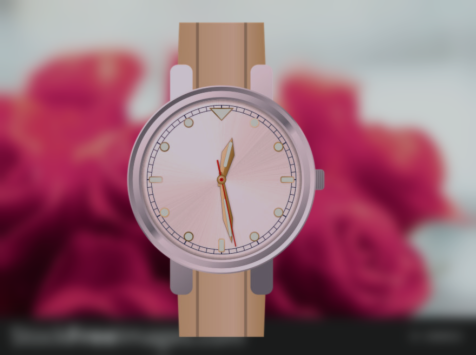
12.28.28
